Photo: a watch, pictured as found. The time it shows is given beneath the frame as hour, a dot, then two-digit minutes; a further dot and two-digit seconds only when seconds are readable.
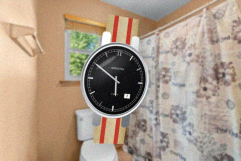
5.50
